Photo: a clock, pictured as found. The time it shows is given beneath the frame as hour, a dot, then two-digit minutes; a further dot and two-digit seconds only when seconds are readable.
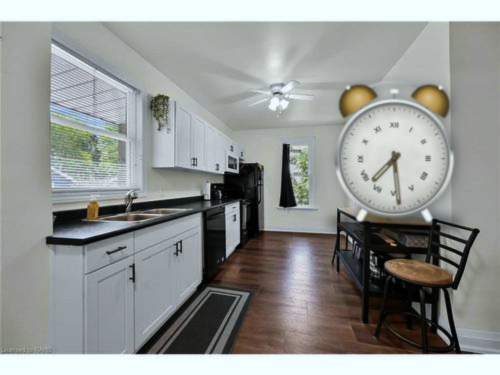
7.29
